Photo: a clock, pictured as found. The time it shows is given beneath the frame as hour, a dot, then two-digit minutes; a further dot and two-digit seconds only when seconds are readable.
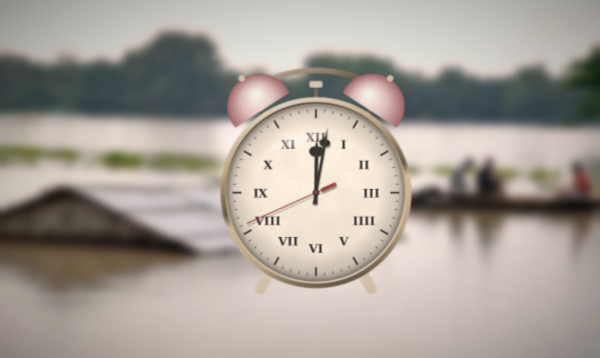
12.01.41
